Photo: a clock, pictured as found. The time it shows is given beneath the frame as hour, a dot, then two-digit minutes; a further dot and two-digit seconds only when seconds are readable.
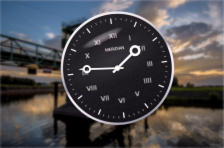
1.46
